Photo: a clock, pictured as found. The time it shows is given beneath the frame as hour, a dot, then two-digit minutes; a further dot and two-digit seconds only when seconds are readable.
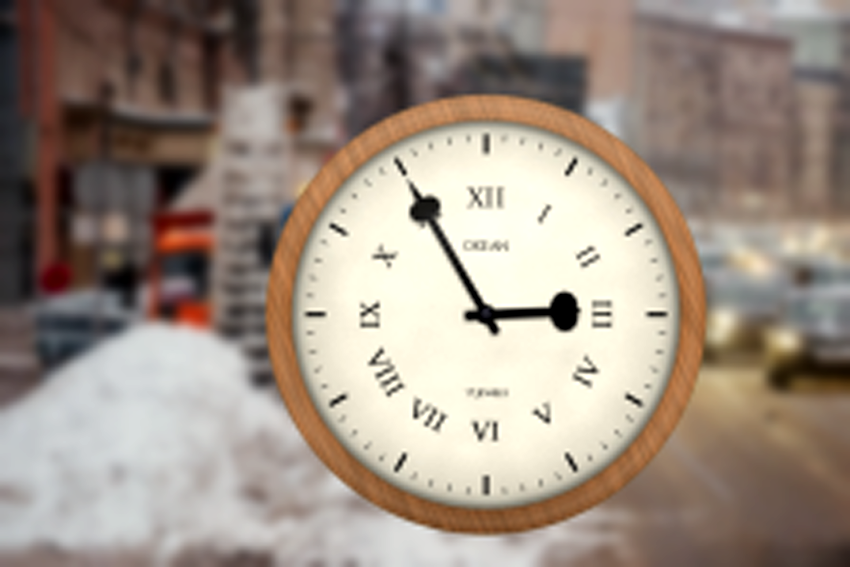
2.55
